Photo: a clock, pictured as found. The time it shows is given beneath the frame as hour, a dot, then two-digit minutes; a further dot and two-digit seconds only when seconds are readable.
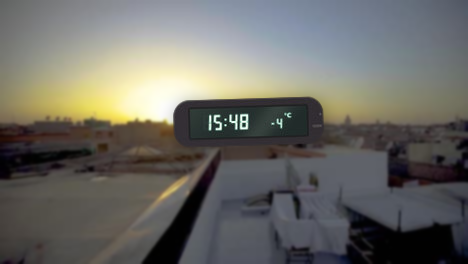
15.48
